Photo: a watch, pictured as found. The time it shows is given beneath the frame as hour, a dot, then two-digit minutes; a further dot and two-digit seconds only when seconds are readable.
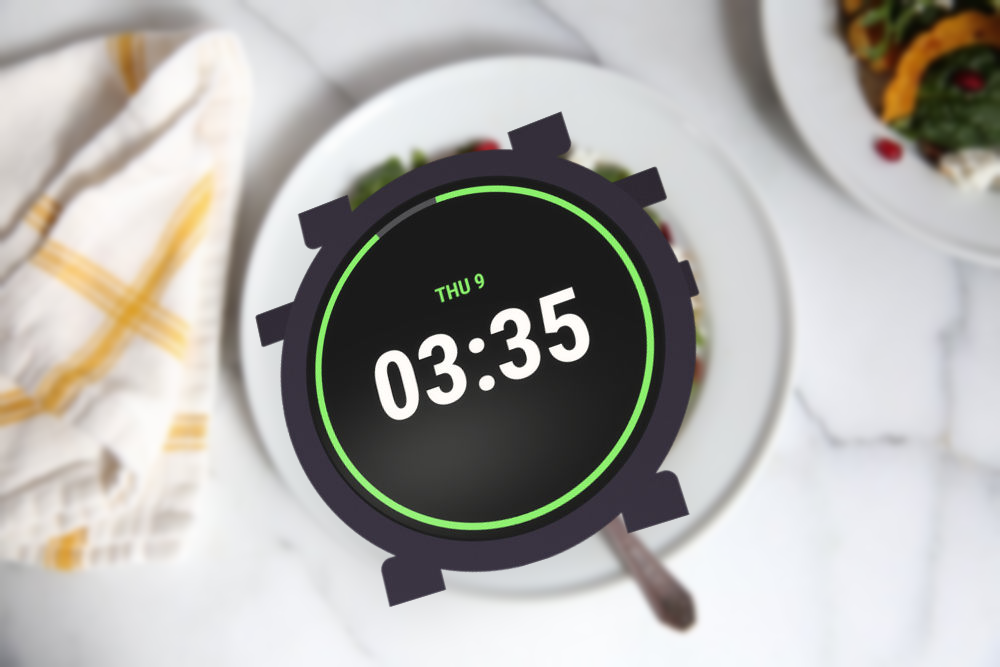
3.35
